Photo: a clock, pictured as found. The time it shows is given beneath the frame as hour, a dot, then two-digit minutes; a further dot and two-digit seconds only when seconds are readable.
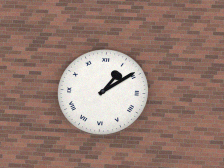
1.09
